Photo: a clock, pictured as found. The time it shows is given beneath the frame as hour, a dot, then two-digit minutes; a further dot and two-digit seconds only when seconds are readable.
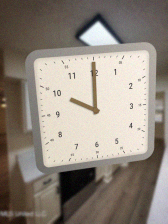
10.00
